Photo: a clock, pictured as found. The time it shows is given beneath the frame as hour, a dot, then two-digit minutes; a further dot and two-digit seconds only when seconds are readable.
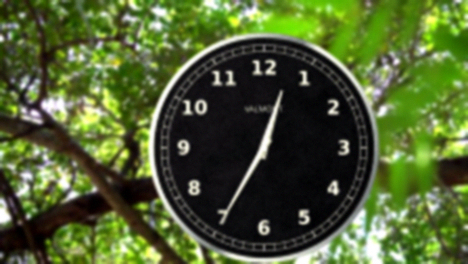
12.35
